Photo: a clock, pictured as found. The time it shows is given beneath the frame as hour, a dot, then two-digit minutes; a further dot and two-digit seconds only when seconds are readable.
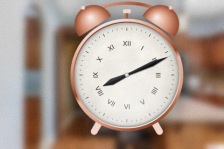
8.11
